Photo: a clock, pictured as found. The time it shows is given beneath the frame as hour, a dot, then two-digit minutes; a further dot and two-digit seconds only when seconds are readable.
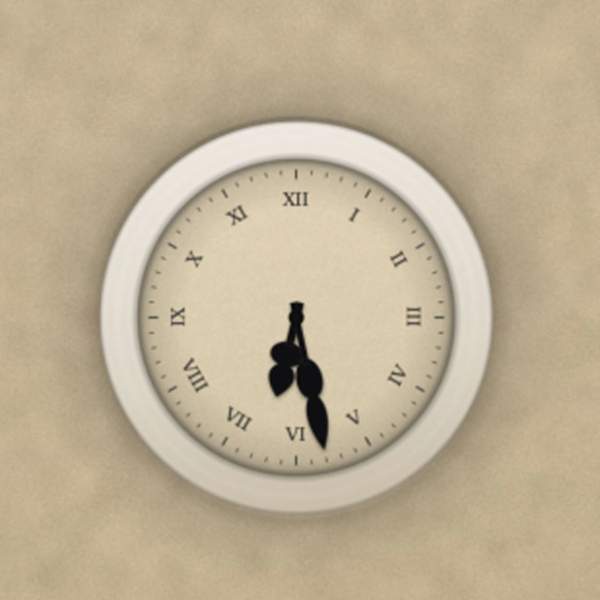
6.28
